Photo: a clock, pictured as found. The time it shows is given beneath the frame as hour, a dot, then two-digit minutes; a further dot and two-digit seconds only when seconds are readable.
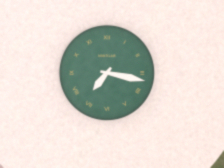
7.17
